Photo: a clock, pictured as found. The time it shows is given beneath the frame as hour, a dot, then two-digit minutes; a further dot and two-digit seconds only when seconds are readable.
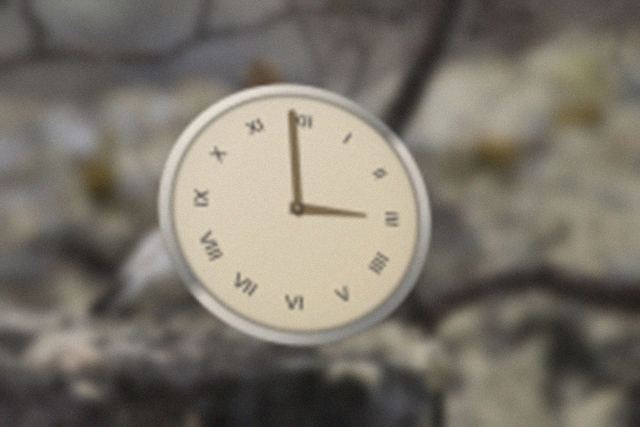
2.59
